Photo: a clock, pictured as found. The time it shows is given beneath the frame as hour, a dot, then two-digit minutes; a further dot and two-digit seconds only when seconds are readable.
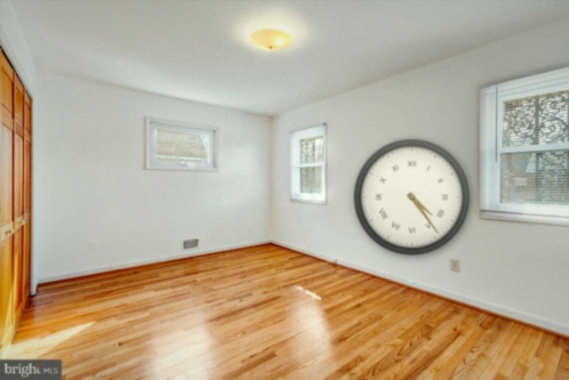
4.24
